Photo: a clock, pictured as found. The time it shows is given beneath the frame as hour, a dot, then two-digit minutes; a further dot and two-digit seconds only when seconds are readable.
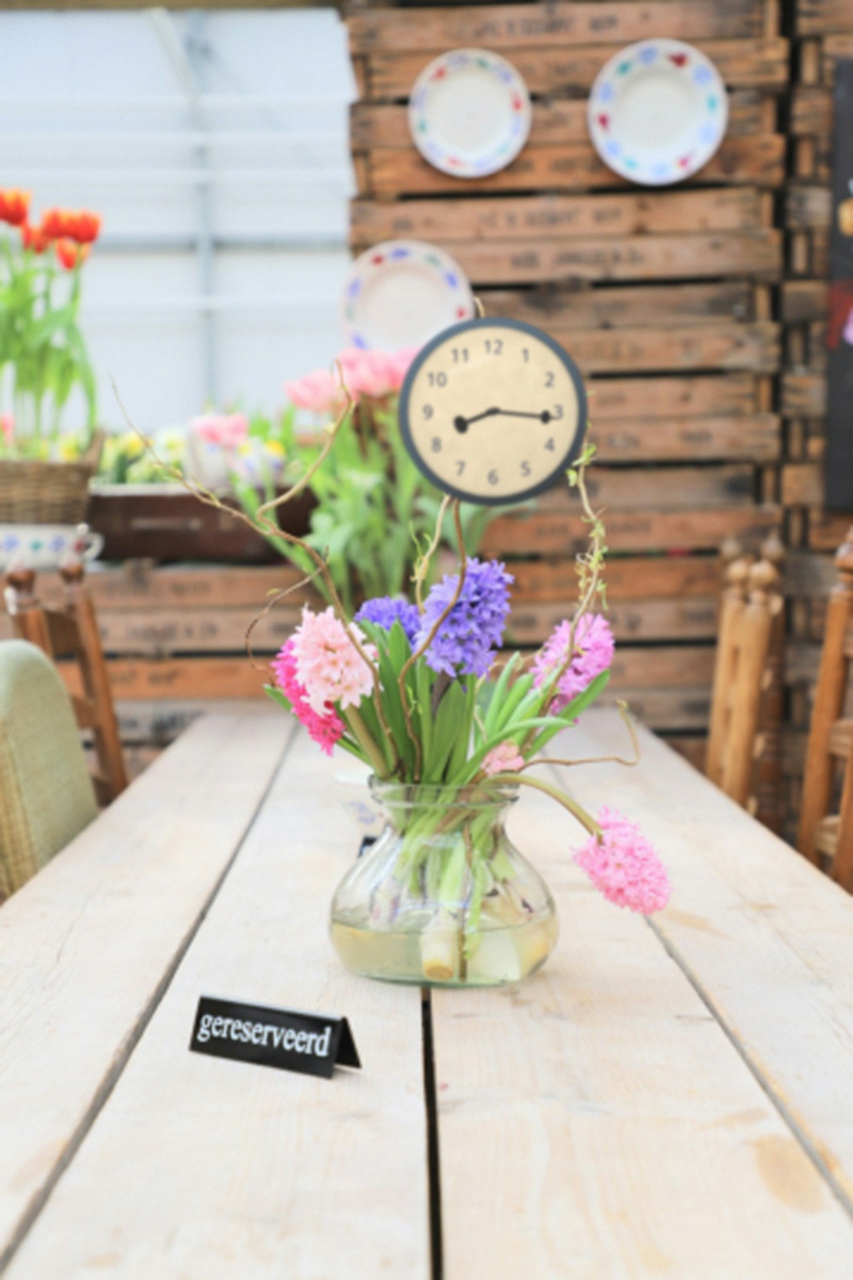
8.16
